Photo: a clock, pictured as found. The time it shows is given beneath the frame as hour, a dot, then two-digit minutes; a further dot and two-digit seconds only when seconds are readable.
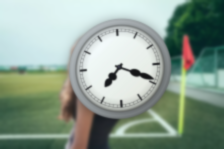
7.19
